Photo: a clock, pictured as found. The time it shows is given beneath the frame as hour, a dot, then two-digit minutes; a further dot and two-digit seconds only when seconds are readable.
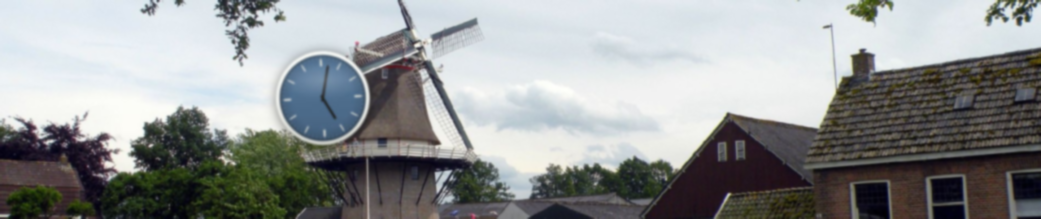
5.02
